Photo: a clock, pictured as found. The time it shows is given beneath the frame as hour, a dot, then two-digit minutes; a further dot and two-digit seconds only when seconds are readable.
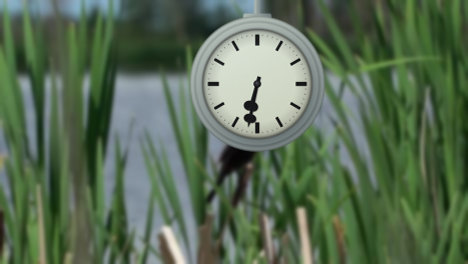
6.32
